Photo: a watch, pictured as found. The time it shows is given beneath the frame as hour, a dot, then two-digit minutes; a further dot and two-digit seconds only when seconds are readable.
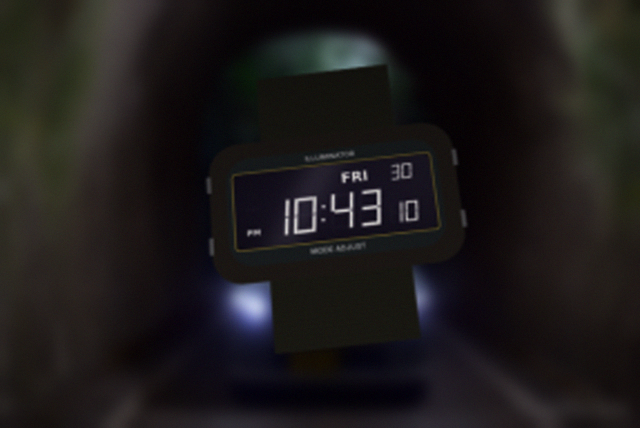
10.43.10
